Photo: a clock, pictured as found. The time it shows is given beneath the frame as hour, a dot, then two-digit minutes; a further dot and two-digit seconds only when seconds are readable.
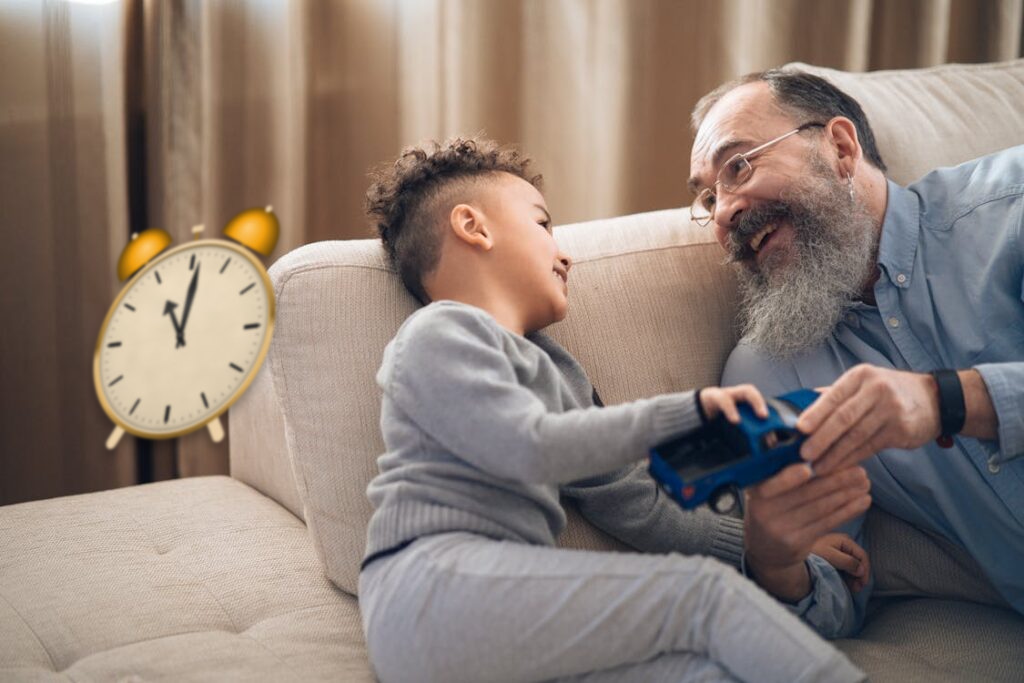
11.01
